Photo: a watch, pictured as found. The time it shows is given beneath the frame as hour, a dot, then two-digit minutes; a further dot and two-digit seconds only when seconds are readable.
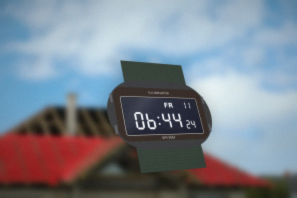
6.44
